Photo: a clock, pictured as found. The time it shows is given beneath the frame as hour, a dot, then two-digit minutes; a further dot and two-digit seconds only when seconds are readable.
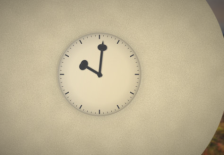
10.01
